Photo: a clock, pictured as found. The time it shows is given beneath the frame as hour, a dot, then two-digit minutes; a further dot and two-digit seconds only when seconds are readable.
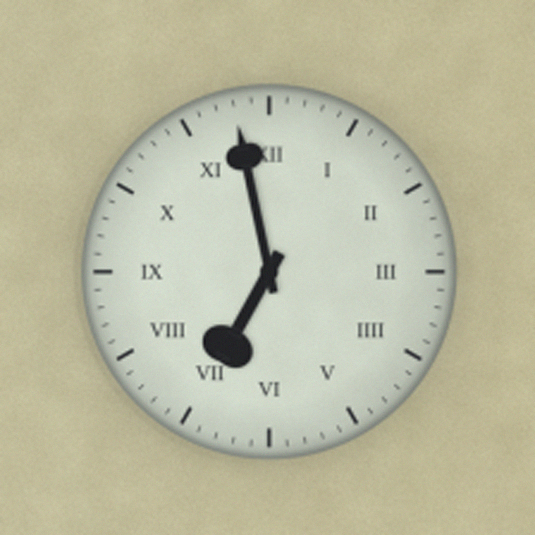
6.58
